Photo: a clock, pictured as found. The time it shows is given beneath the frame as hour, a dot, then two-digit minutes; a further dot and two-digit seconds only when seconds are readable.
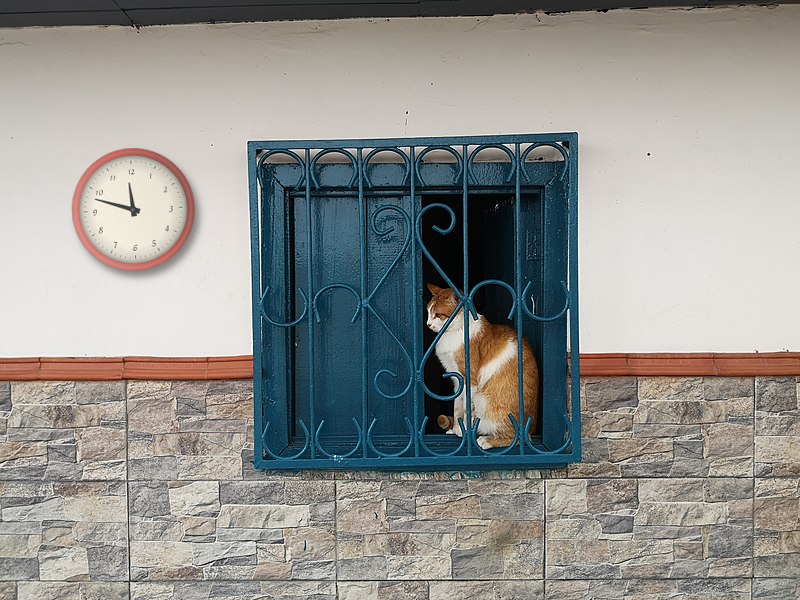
11.48
